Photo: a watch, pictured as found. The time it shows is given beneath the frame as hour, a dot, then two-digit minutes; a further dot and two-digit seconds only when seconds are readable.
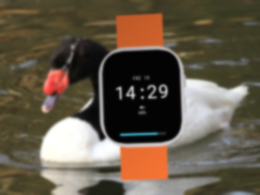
14.29
